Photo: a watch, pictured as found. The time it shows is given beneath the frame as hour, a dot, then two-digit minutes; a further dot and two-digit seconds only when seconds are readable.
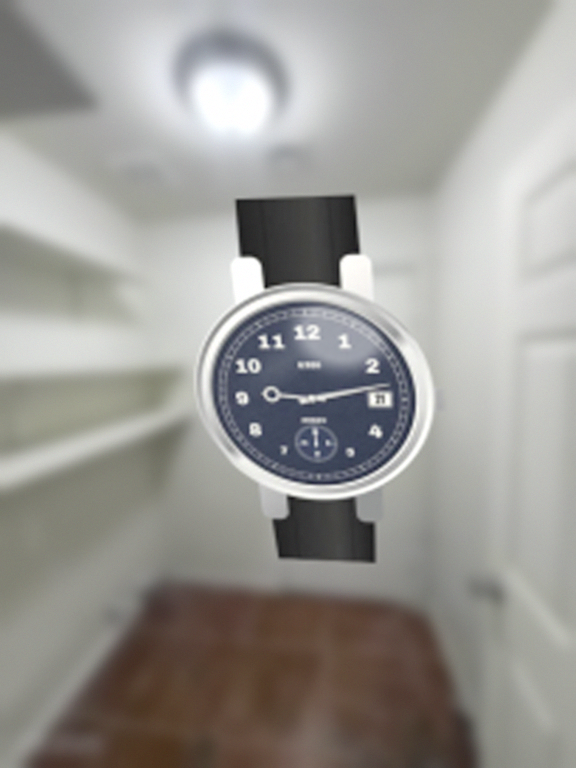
9.13
